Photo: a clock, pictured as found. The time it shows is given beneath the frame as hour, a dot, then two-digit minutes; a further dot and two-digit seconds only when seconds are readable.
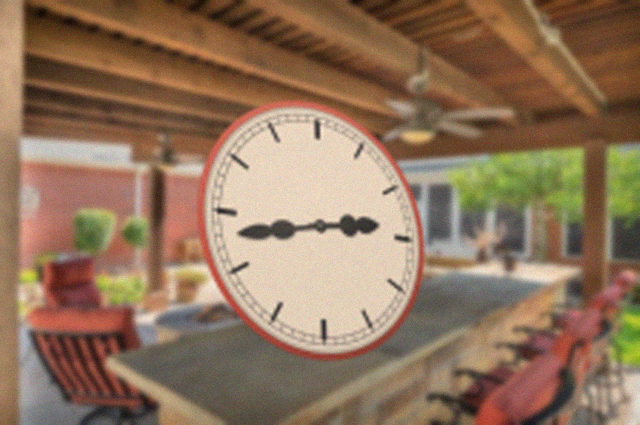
2.43
